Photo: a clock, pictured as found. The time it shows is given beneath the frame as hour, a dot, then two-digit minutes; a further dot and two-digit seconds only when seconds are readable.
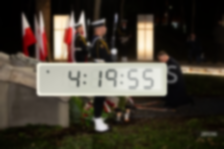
4.19.55
